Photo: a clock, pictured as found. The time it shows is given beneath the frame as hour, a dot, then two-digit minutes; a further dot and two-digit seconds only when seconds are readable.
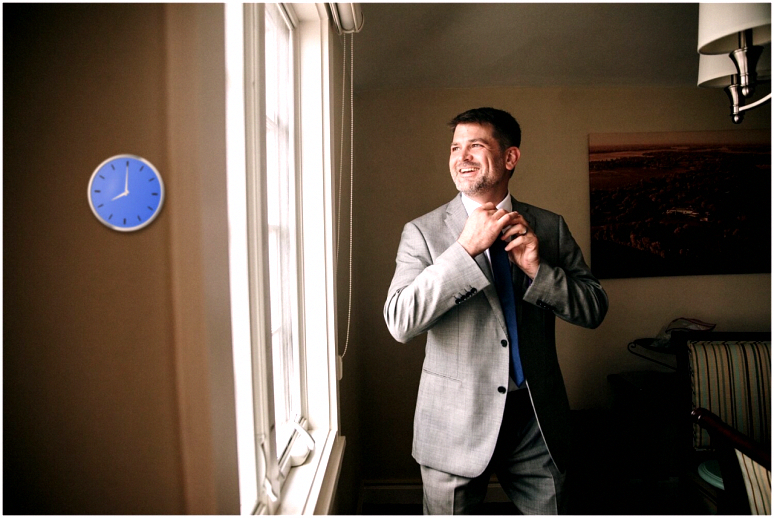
8.00
